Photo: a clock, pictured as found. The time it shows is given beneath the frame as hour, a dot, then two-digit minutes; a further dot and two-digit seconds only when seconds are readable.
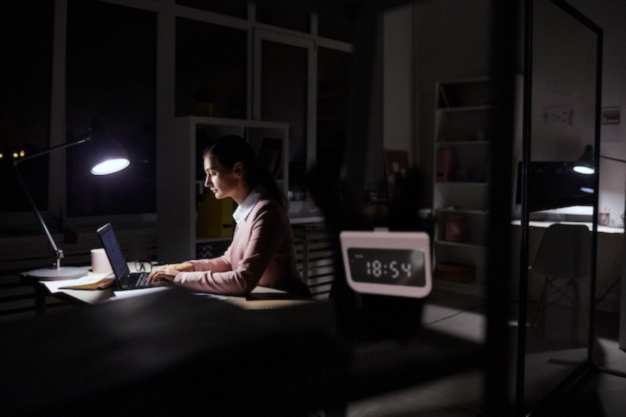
18.54
